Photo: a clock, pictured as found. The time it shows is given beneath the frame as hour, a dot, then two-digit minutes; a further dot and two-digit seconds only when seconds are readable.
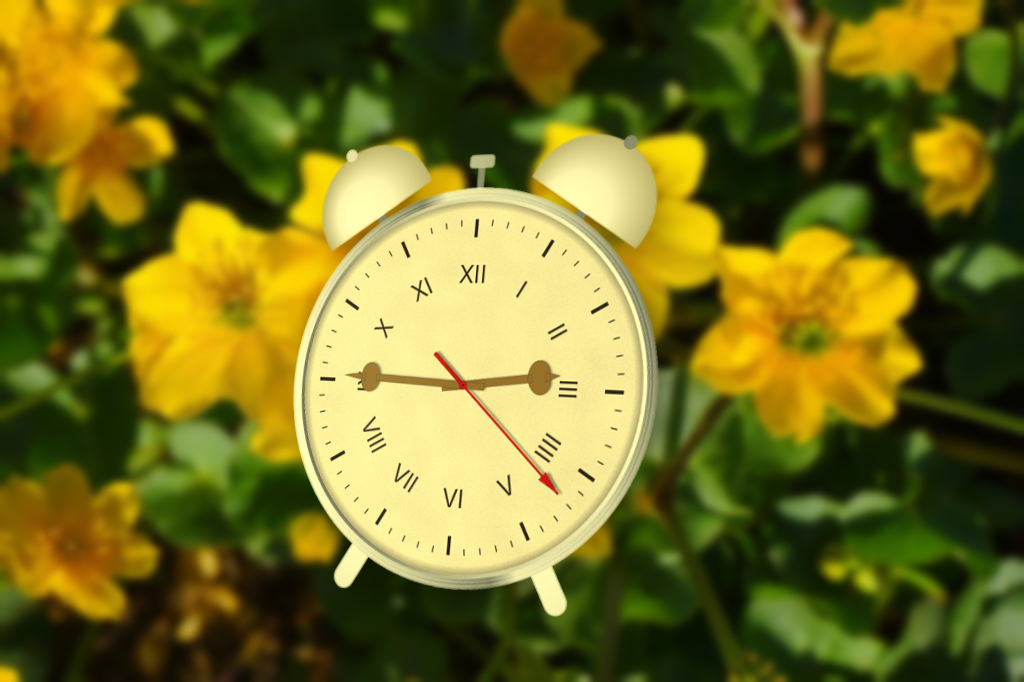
2.45.22
